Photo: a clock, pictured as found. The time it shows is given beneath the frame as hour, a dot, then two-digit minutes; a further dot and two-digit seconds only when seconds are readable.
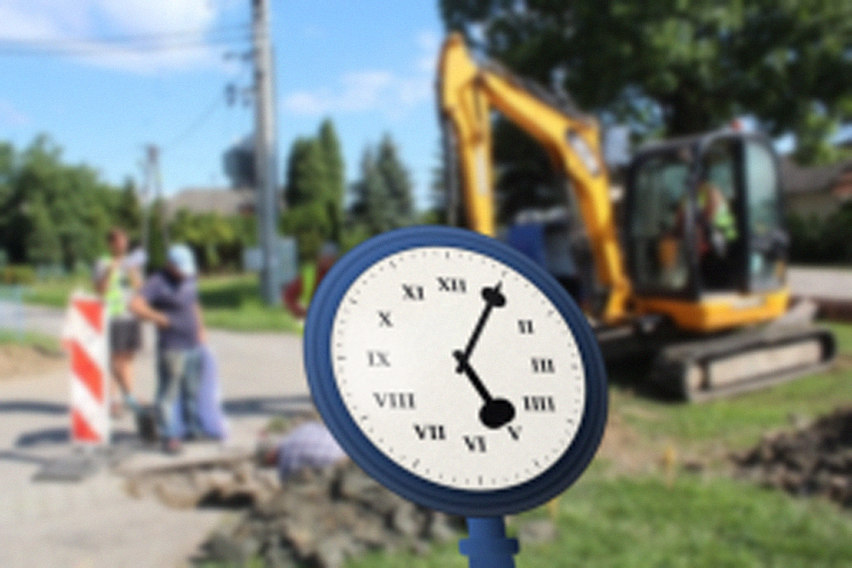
5.05
